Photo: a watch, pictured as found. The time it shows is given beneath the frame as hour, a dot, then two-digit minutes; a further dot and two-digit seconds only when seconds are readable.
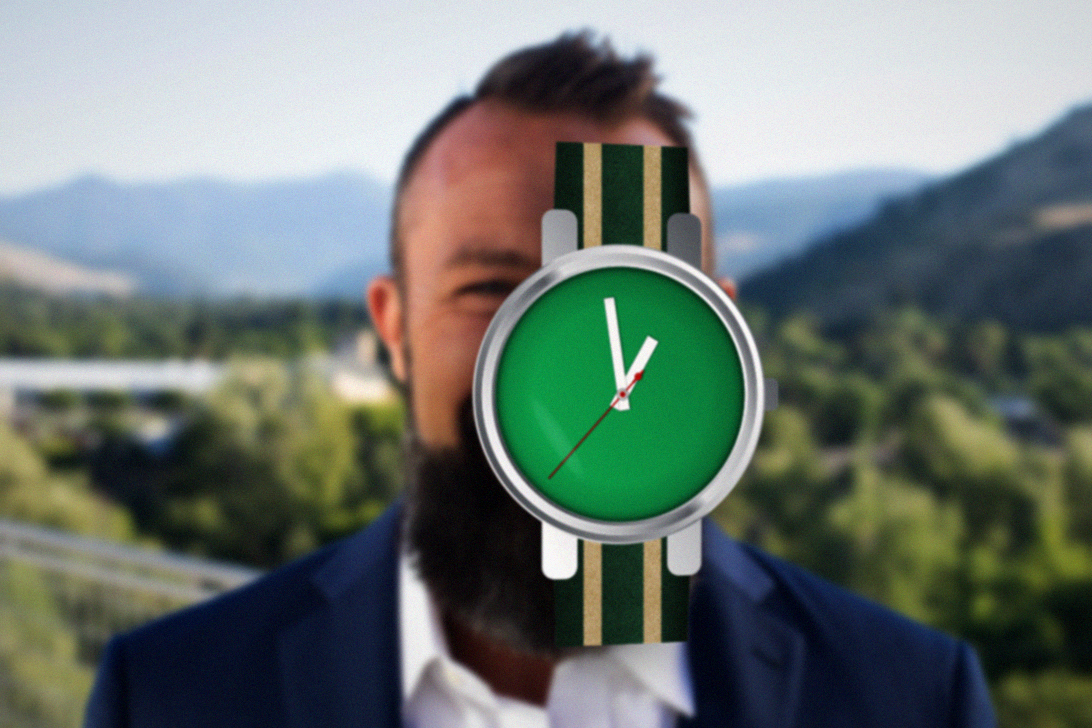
12.58.37
